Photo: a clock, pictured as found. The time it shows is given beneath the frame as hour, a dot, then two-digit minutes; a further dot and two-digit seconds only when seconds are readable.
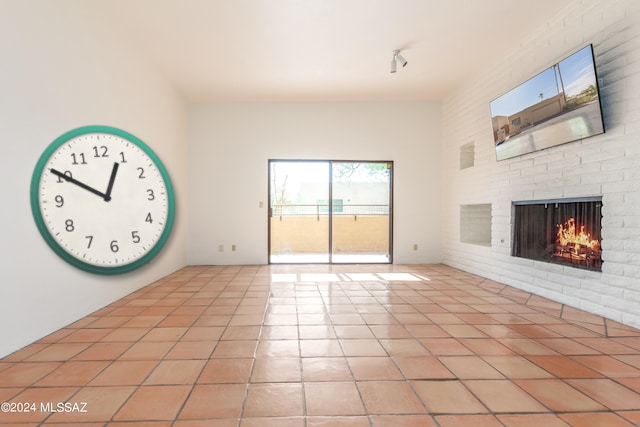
12.50
